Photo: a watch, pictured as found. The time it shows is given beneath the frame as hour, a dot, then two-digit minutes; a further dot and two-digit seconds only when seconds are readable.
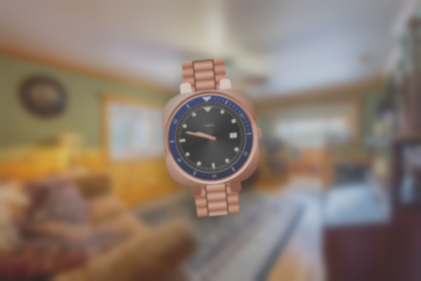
9.48
